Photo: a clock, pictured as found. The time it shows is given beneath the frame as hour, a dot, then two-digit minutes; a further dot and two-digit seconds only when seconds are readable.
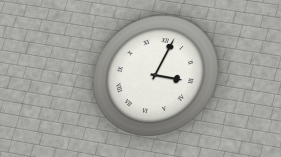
3.02
